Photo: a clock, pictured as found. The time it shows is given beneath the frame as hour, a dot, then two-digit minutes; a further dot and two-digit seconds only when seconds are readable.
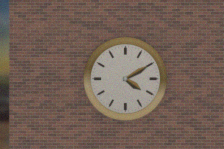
4.10
